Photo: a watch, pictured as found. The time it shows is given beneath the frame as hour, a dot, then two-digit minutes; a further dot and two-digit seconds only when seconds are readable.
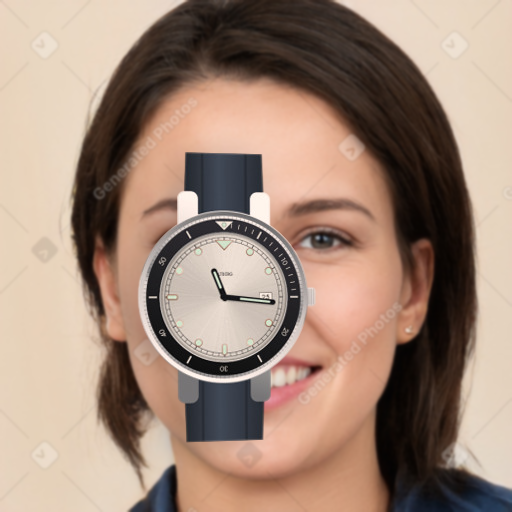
11.16
